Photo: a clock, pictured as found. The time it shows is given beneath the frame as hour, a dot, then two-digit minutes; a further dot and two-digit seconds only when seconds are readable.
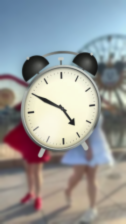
4.50
